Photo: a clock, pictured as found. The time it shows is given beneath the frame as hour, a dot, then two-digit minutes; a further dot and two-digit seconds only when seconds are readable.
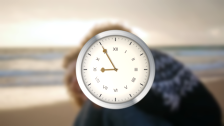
8.55
